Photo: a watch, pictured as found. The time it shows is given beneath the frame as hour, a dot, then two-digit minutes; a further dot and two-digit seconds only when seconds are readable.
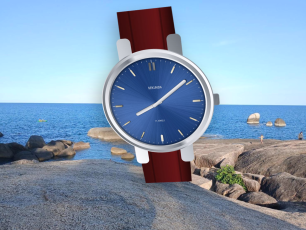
8.09
